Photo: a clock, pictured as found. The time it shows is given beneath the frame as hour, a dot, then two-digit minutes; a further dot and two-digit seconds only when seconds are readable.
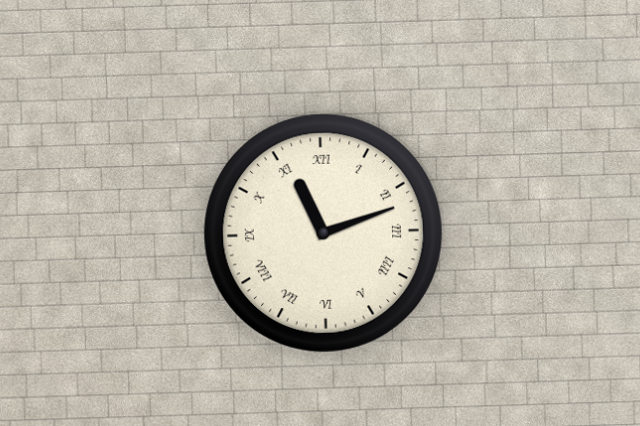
11.12
